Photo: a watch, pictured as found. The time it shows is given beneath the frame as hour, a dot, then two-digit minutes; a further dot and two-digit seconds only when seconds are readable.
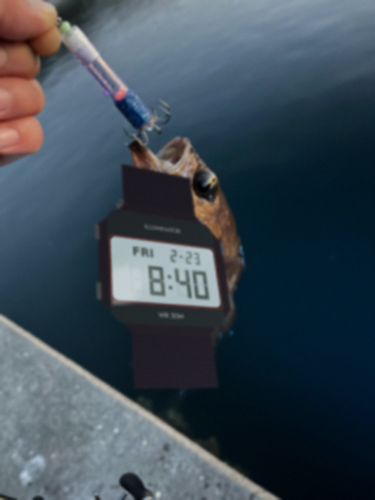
8.40
